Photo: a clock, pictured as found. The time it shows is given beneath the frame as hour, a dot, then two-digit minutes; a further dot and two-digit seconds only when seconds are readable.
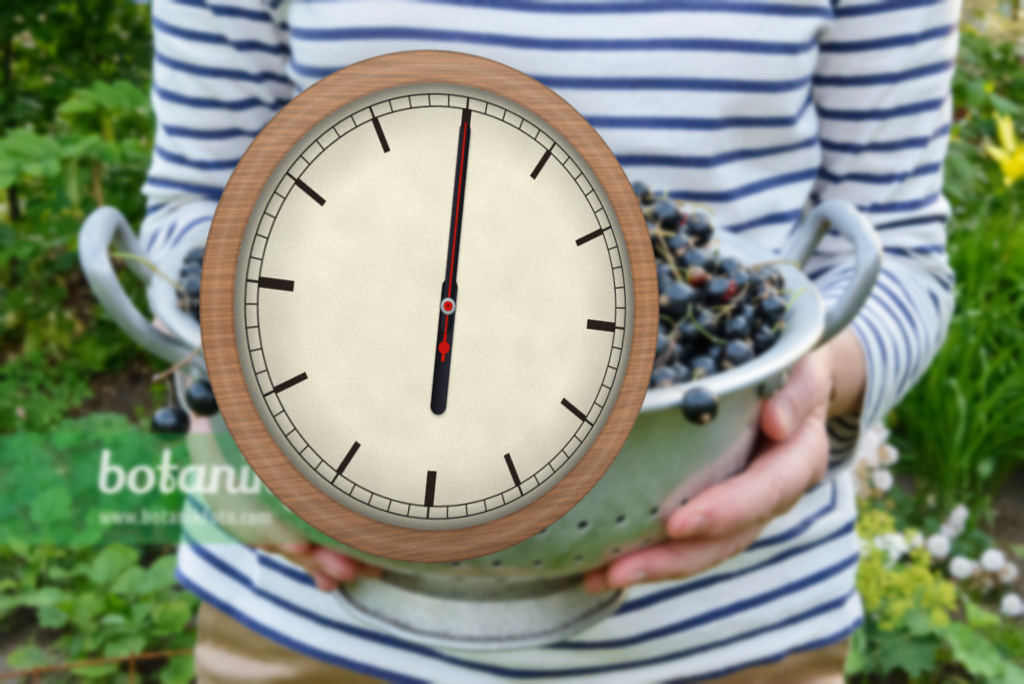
6.00.00
